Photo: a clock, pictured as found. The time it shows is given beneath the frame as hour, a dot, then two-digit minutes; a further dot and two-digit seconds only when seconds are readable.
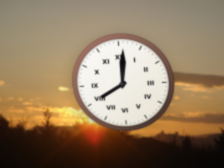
8.01
